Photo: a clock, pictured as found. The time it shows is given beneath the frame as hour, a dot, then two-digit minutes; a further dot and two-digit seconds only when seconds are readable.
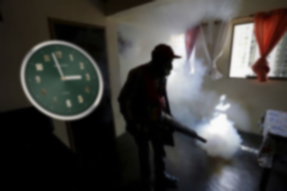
2.58
